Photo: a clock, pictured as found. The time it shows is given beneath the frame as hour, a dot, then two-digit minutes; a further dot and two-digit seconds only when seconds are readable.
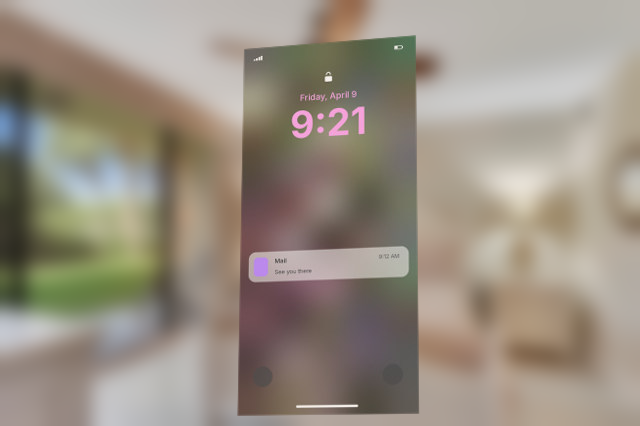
9.21
